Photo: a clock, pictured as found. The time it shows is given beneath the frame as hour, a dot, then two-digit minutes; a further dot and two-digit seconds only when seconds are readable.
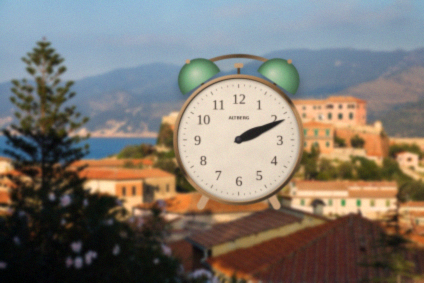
2.11
